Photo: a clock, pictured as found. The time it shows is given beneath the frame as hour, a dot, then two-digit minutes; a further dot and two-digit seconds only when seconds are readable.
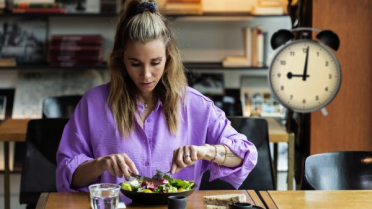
9.01
